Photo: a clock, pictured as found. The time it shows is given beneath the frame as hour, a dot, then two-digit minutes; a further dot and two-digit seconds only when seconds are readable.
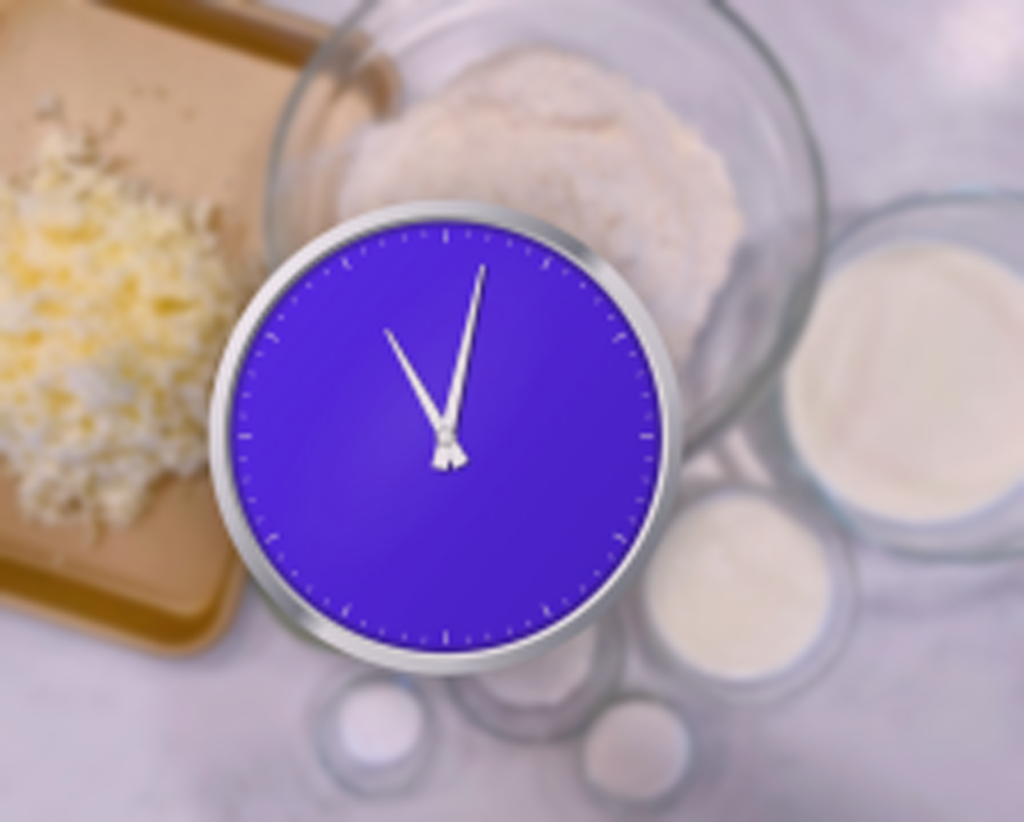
11.02
